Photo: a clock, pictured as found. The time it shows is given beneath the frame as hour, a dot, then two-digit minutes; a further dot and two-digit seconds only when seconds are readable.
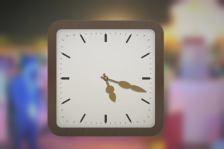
5.18
